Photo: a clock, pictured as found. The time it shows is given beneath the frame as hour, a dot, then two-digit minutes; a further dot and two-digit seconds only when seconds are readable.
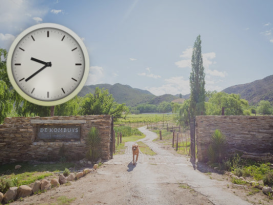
9.39
